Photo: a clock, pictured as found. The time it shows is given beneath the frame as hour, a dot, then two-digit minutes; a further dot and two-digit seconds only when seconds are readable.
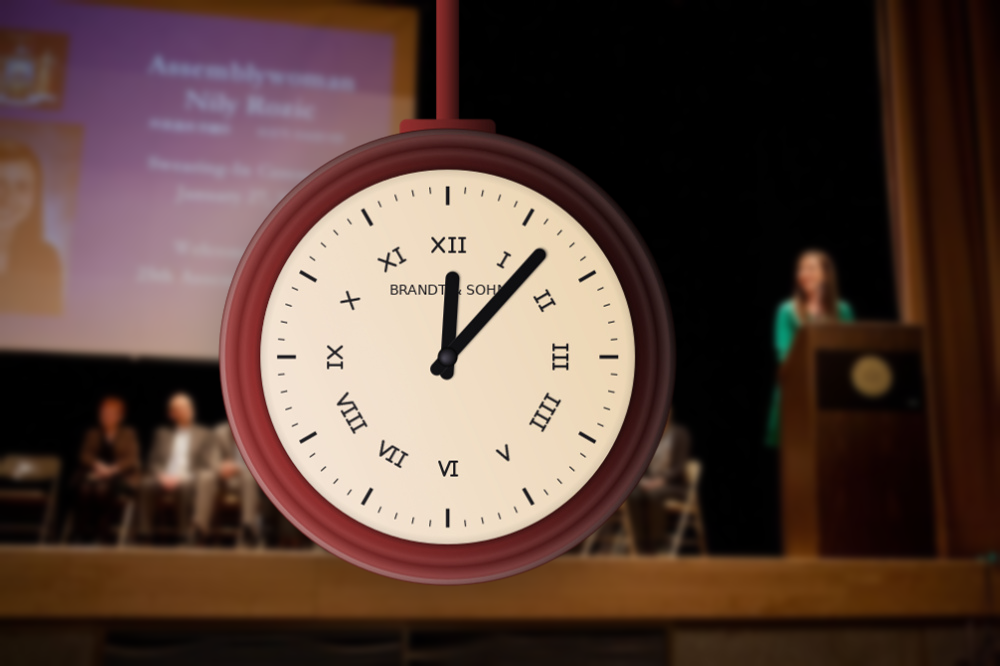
12.07
